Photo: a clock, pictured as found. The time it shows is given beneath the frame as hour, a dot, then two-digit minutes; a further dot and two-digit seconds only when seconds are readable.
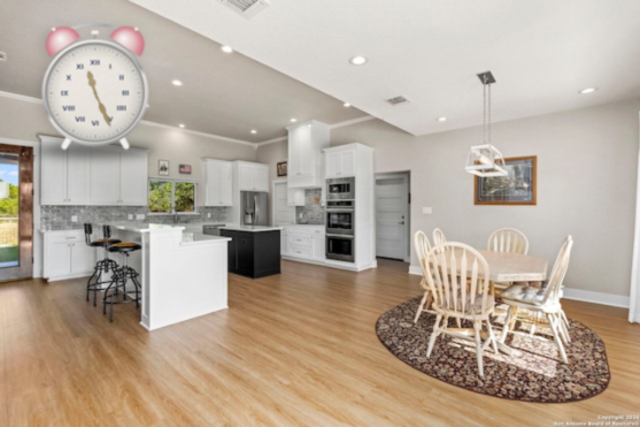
11.26
